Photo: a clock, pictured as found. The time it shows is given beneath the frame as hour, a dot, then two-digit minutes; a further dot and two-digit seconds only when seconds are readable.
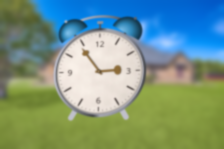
2.54
